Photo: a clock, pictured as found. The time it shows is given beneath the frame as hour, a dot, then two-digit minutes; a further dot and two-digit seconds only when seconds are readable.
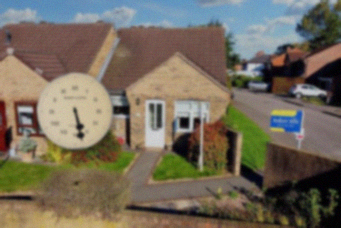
5.28
